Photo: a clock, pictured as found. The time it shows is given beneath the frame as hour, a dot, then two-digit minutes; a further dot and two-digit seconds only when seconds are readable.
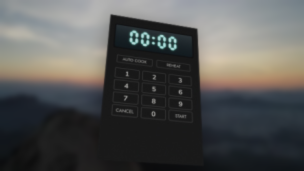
0.00
